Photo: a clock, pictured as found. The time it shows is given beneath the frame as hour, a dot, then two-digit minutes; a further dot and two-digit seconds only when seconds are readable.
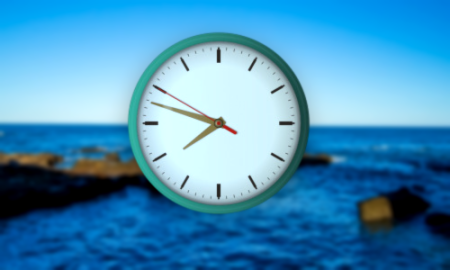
7.47.50
